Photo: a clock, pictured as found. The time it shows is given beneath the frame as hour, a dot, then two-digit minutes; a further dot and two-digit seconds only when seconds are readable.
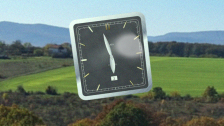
5.58
